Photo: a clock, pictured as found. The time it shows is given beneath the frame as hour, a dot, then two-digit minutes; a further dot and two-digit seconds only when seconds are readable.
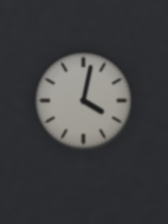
4.02
